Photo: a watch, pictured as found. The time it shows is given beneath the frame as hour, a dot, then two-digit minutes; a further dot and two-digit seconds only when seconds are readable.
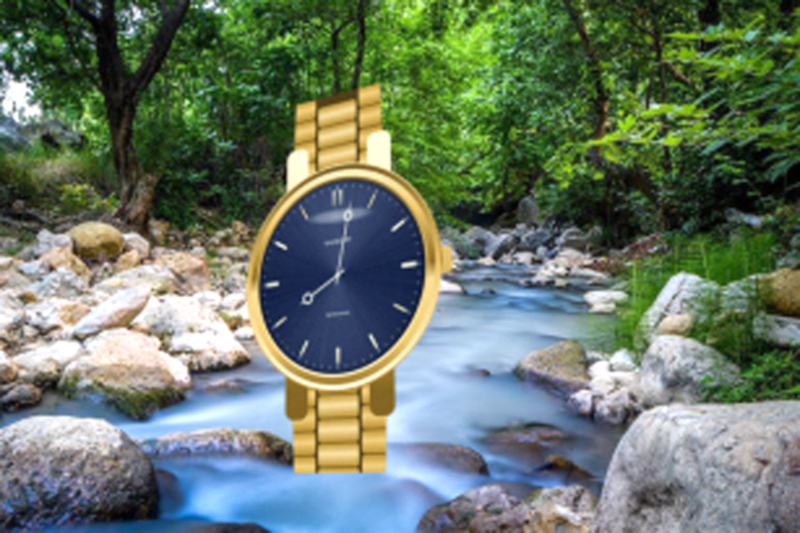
8.02
